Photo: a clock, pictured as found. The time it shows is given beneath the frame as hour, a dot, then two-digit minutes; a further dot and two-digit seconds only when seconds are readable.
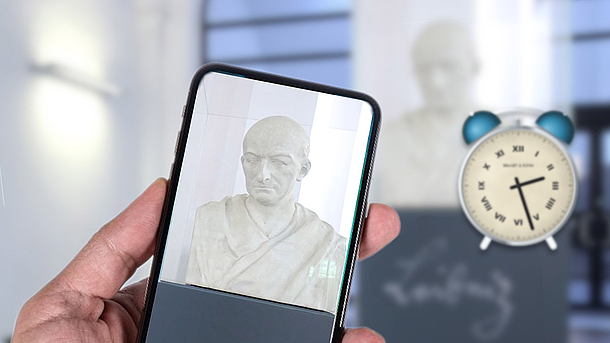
2.27
